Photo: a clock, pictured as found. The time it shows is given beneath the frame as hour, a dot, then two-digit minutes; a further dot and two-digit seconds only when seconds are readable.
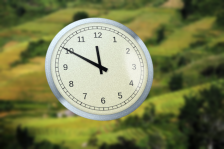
11.50
